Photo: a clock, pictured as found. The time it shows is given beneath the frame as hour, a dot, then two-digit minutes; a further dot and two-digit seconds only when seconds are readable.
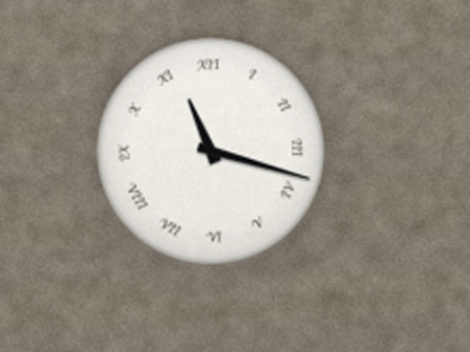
11.18
